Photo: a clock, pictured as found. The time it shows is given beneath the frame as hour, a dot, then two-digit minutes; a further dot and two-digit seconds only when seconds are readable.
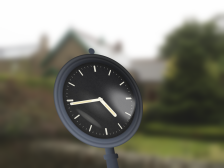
4.44
